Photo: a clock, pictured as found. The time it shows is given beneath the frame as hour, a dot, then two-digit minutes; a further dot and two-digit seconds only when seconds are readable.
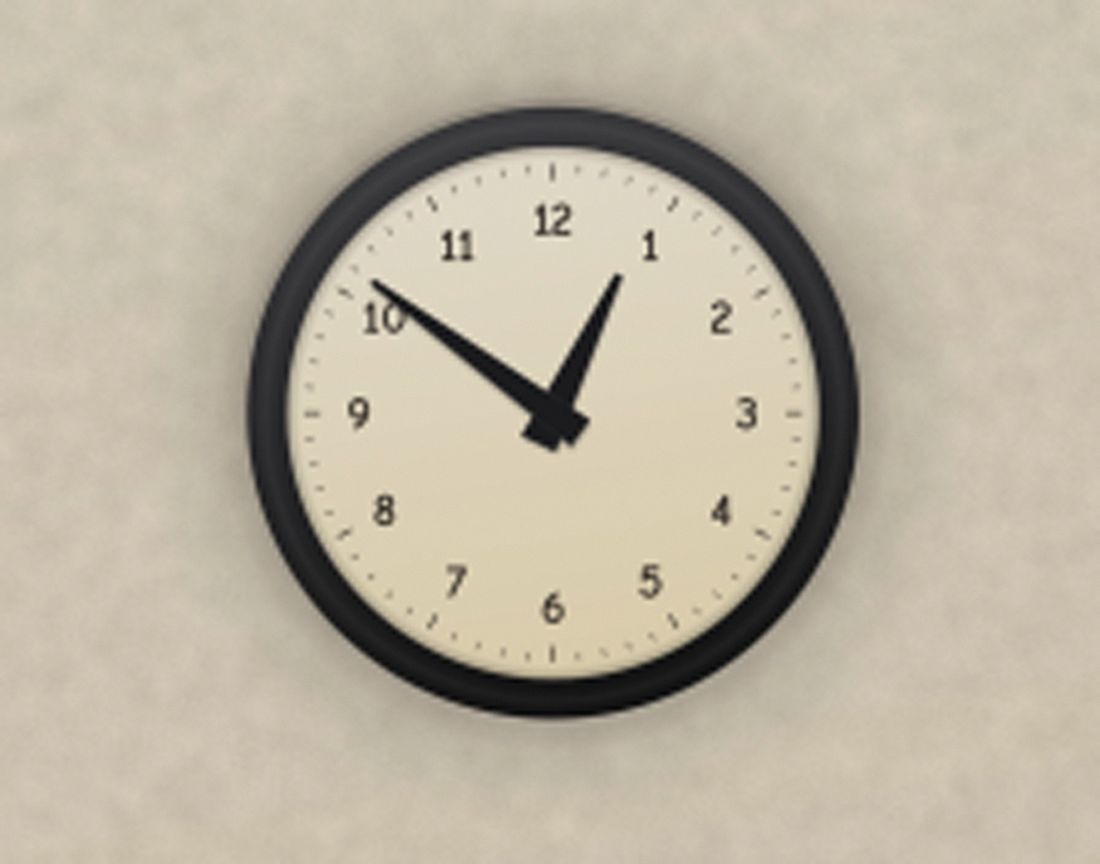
12.51
